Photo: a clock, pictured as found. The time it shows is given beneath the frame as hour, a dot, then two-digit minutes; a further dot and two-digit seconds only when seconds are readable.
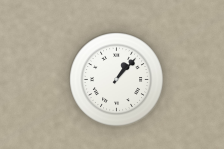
1.07
